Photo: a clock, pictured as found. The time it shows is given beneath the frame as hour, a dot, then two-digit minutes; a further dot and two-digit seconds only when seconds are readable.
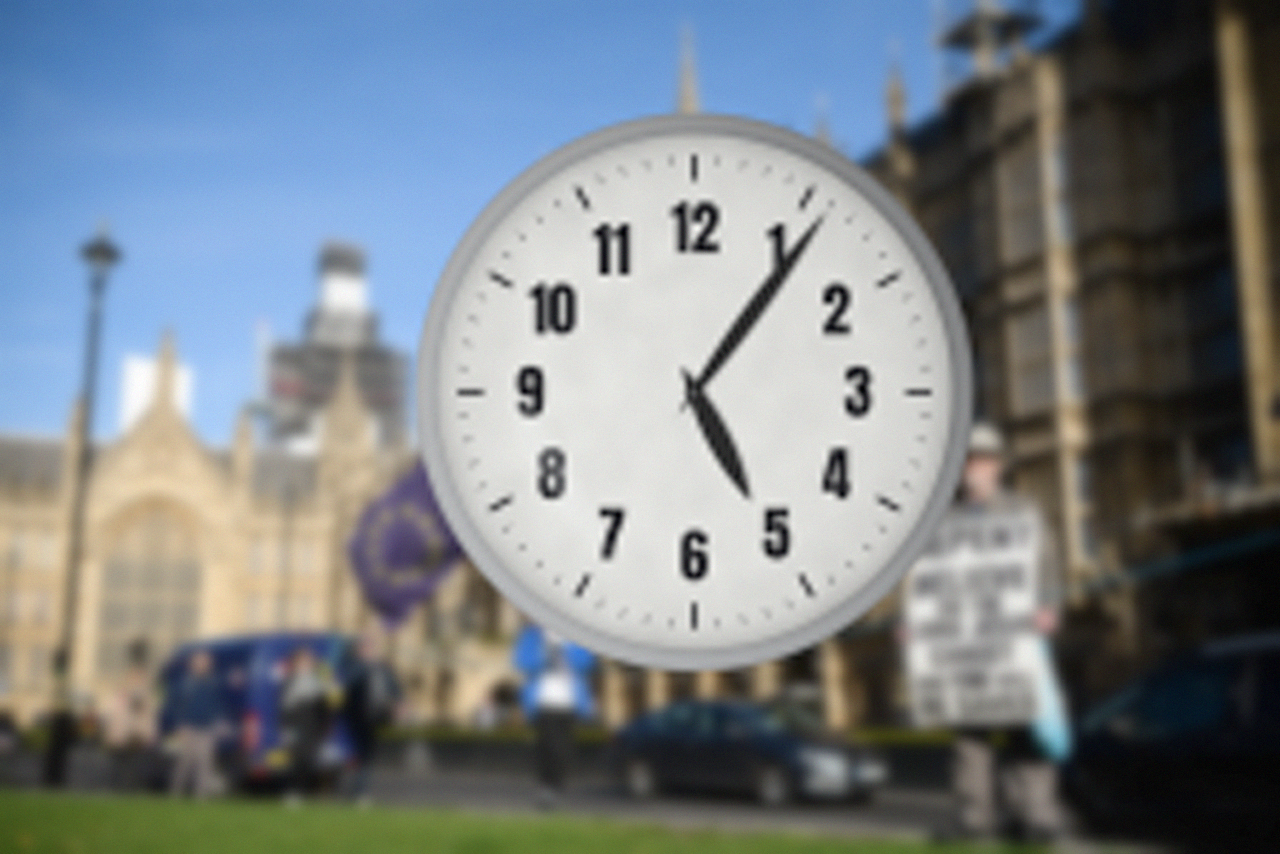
5.06
